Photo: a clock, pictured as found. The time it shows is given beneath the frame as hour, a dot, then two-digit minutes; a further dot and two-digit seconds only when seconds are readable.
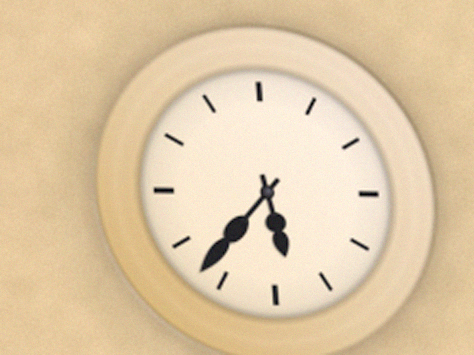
5.37
